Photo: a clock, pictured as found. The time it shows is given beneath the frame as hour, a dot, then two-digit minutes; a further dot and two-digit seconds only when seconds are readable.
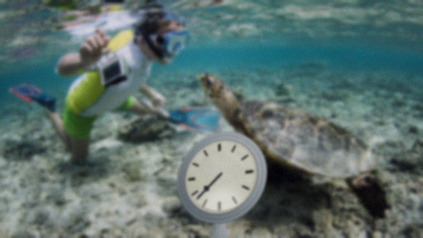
7.38
